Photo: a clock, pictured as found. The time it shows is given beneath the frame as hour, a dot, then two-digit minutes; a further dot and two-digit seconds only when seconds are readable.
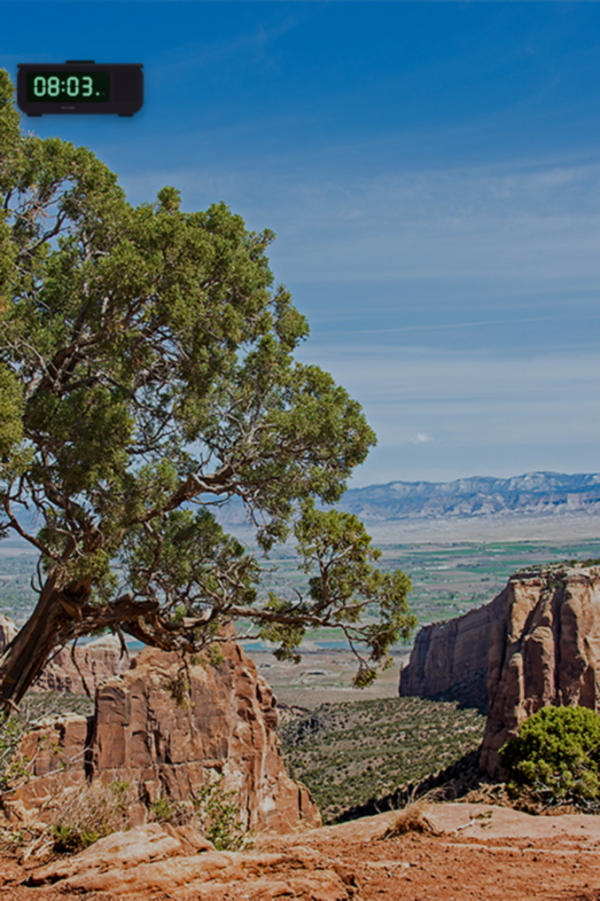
8.03
